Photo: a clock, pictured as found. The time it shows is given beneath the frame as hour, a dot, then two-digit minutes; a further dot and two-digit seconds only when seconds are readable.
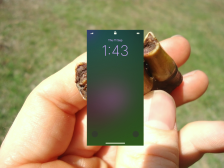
1.43
